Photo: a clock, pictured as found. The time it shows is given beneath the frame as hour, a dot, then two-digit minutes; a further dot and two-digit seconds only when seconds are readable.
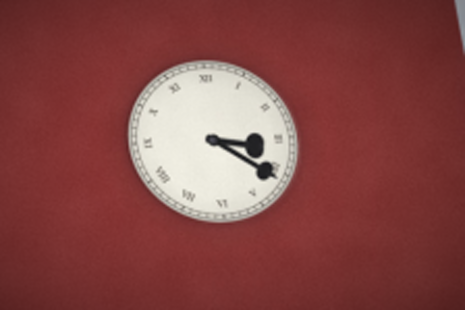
3.21
